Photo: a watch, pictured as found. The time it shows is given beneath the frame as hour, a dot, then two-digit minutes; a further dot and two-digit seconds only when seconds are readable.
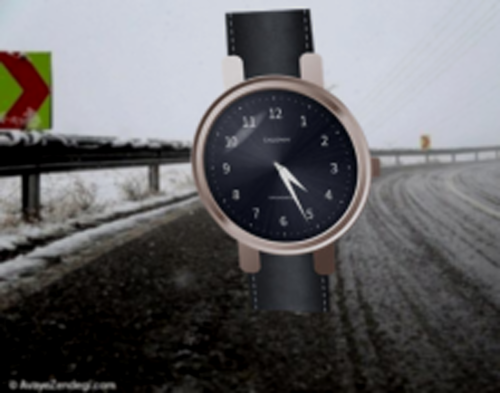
4.26
